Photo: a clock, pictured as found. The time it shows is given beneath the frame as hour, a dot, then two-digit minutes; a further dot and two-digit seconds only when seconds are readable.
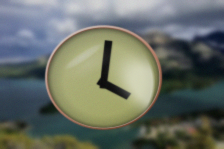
4.01
